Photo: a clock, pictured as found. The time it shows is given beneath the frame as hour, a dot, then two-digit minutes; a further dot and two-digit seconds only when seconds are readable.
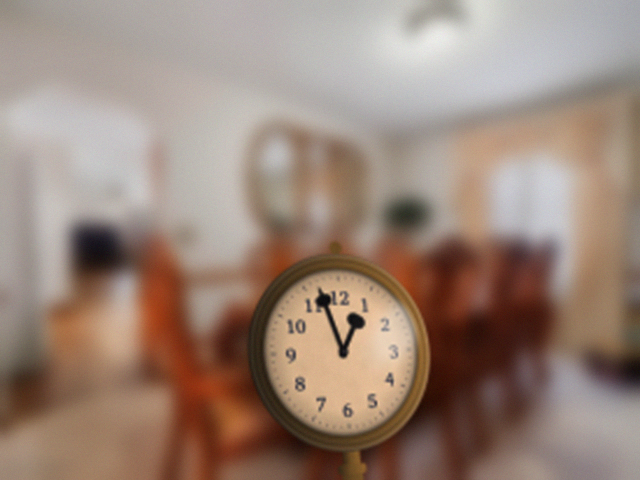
12.57
